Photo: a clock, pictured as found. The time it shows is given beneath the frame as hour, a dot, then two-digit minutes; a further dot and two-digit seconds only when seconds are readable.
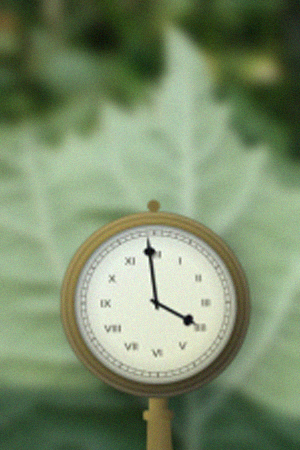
3.59
